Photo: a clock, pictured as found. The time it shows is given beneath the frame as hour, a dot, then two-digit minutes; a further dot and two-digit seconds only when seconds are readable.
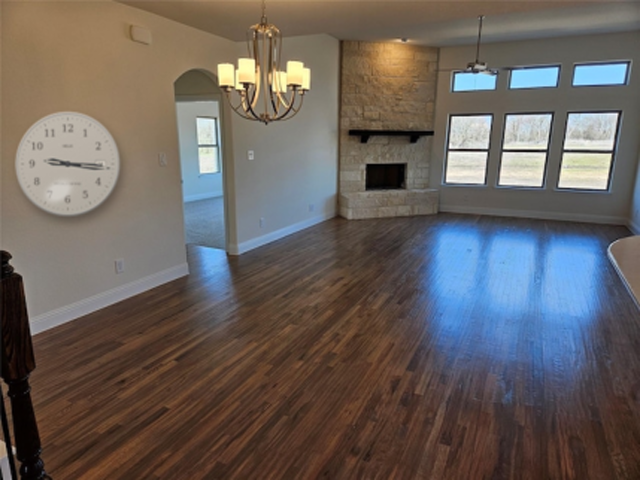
9.16
